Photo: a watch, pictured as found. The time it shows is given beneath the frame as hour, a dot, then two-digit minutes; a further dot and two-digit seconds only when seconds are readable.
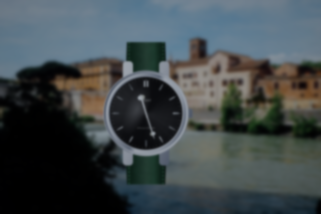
11.27
